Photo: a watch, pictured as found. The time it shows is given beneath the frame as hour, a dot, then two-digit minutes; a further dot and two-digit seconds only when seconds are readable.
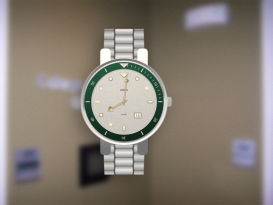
8.01
